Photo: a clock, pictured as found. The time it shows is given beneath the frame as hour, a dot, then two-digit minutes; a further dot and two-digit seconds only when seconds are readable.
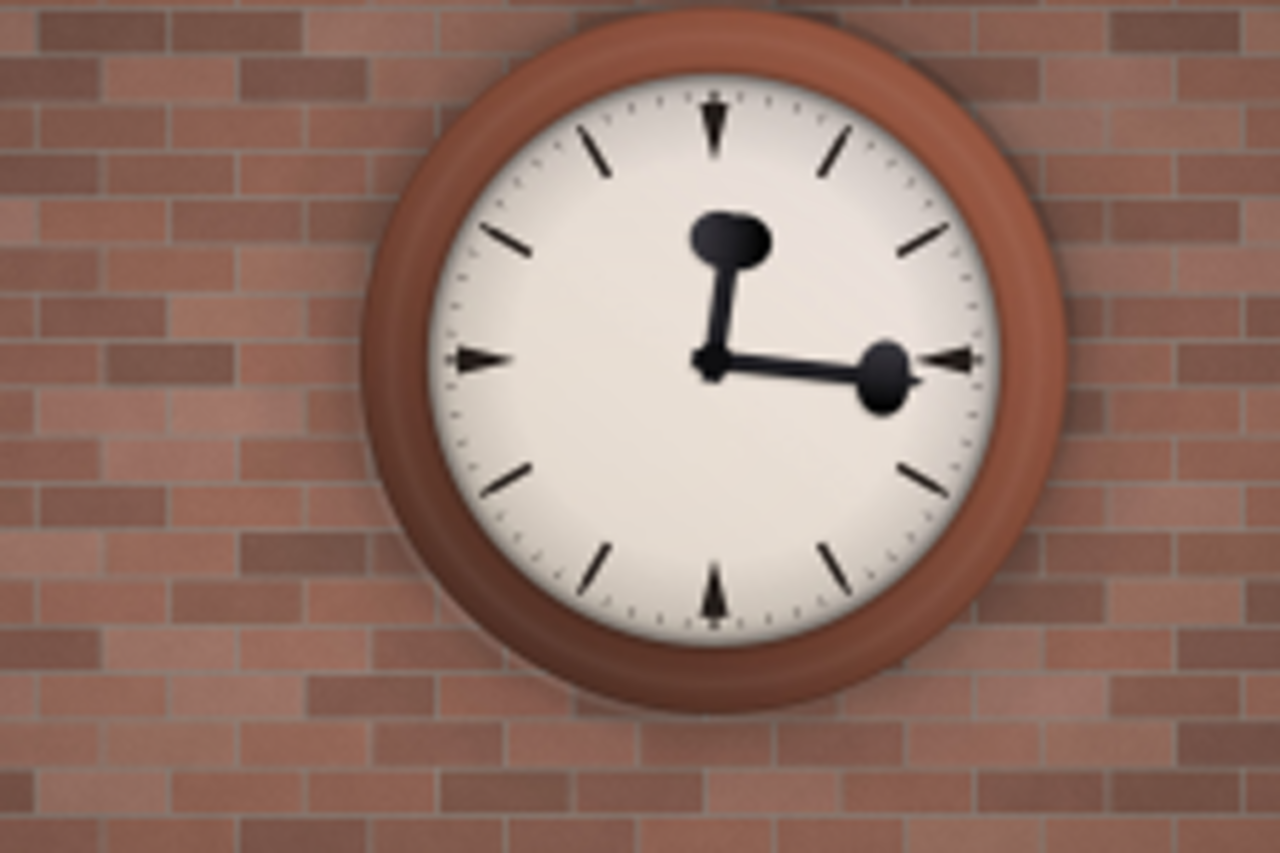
12.16
